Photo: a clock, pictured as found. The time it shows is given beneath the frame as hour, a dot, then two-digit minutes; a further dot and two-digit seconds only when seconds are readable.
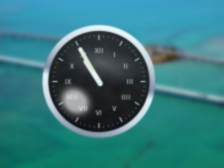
10.55
